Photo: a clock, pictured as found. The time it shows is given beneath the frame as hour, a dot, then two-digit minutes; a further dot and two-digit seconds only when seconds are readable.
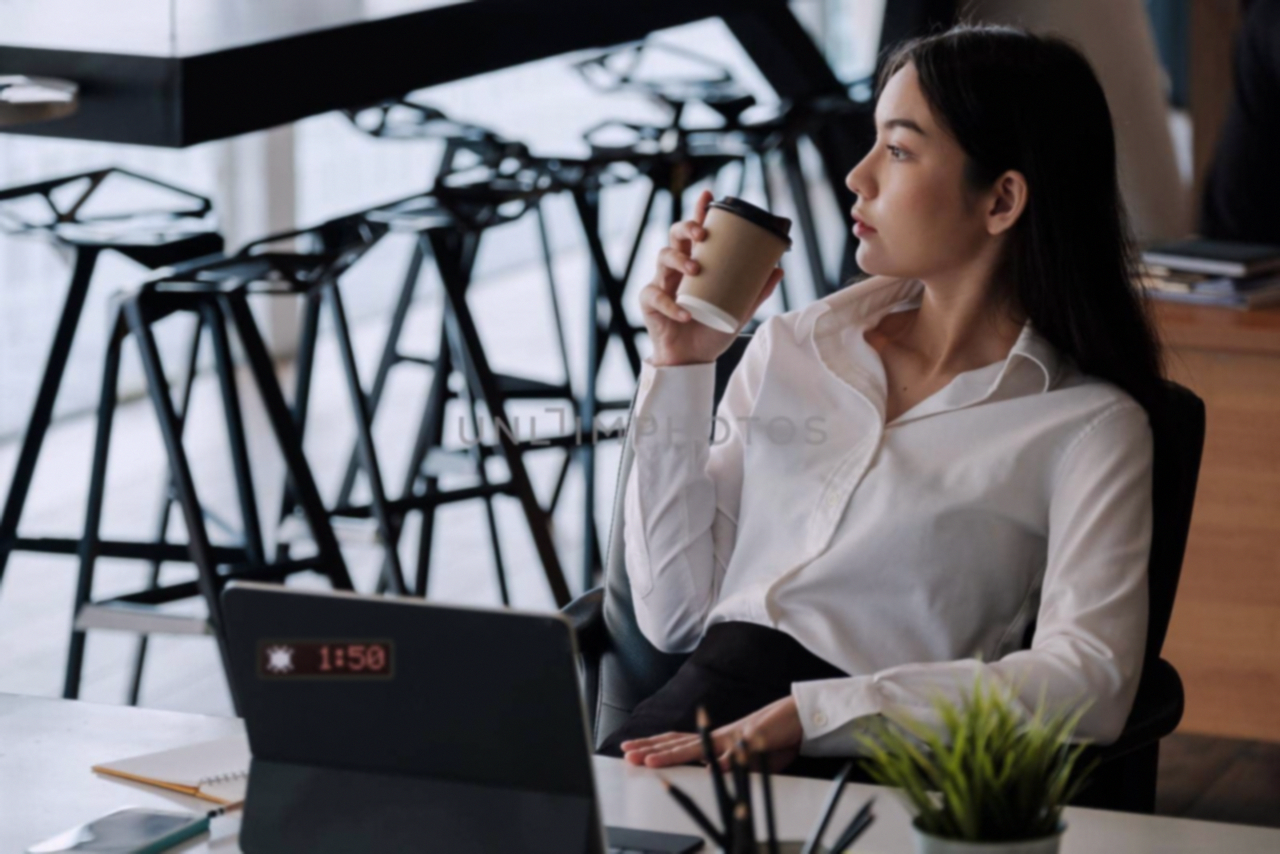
1.50
